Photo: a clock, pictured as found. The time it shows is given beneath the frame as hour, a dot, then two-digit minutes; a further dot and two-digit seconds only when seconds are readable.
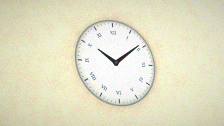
10.09
